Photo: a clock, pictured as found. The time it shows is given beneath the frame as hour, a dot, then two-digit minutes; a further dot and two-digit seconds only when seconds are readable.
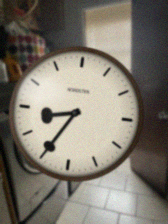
8.35
